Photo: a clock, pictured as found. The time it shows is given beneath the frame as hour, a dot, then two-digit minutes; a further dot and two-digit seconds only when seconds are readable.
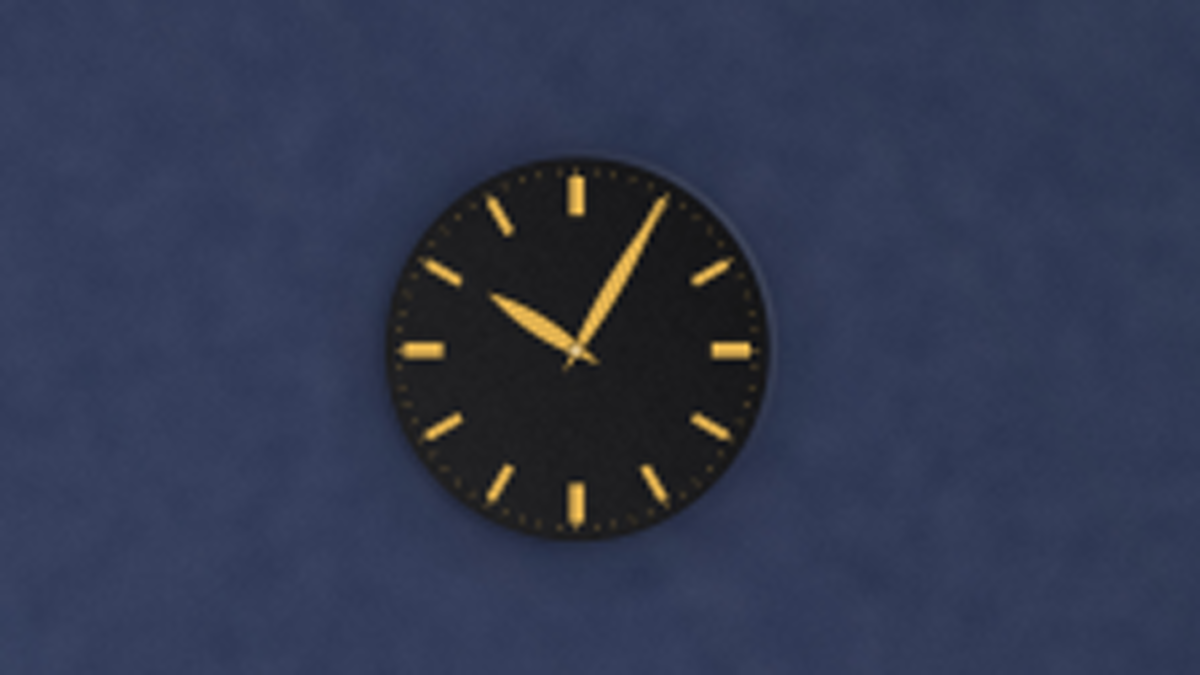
10.05
